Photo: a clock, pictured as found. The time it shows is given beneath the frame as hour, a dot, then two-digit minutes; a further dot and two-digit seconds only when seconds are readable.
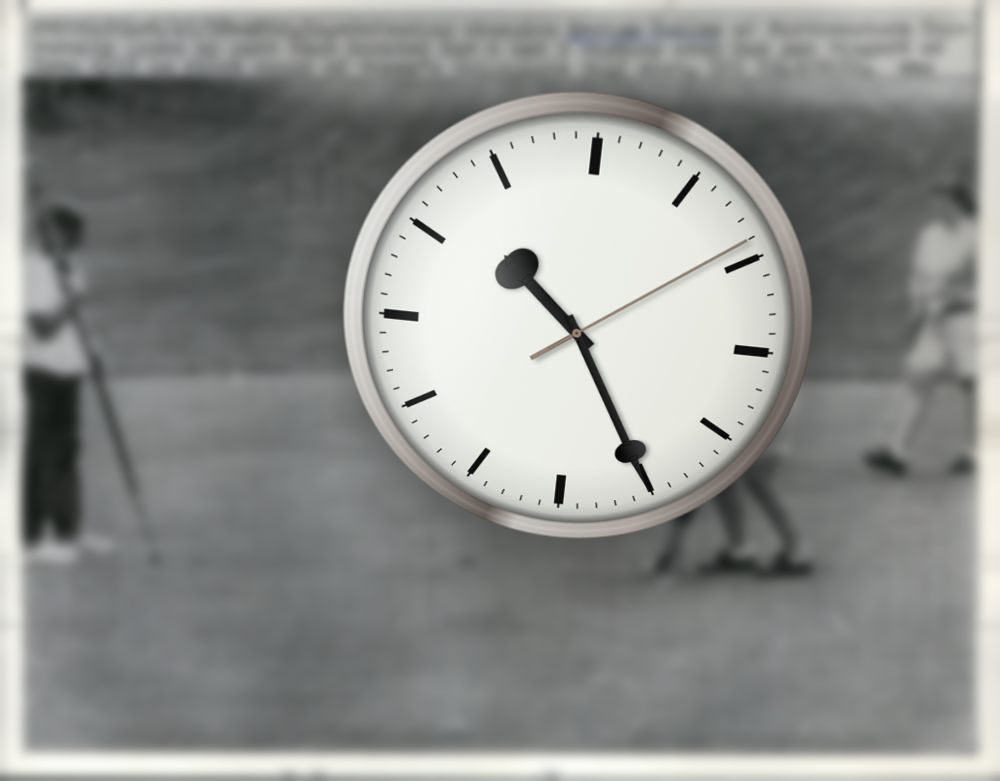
10.25.09
